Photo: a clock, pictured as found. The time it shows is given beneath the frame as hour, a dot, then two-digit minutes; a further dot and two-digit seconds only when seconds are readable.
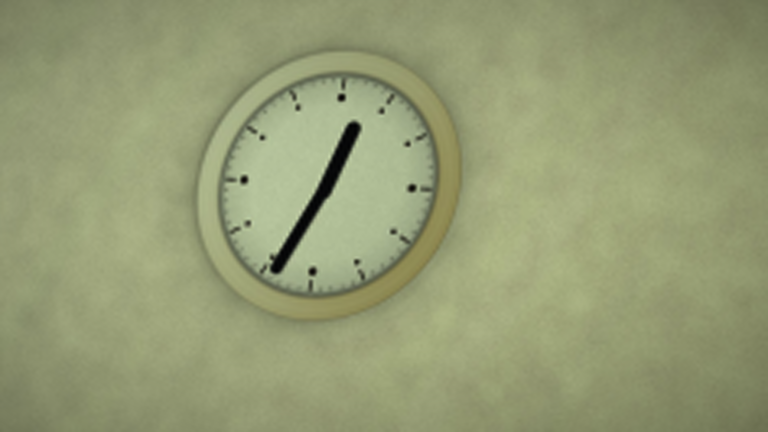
12.34
